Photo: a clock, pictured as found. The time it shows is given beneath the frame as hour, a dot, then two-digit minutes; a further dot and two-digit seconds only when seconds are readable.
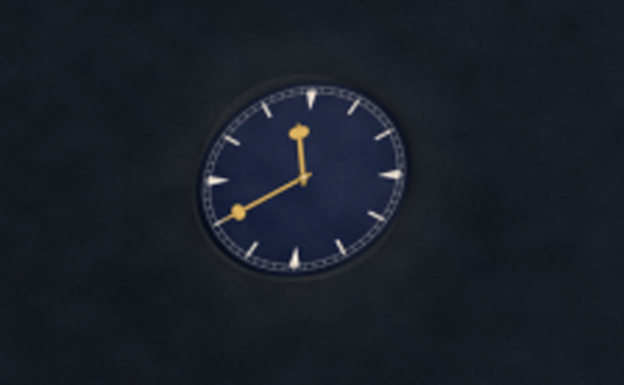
11.40
